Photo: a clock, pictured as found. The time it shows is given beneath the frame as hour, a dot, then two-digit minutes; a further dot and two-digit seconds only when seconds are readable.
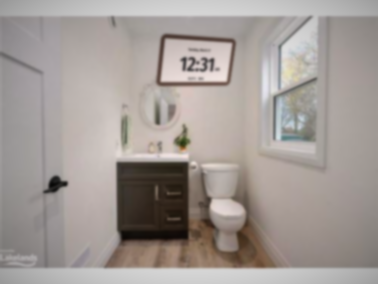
12.31
